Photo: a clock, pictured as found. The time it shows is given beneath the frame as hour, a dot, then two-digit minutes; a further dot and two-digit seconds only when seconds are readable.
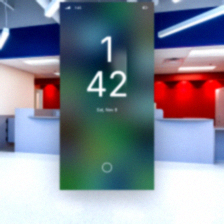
1.42
